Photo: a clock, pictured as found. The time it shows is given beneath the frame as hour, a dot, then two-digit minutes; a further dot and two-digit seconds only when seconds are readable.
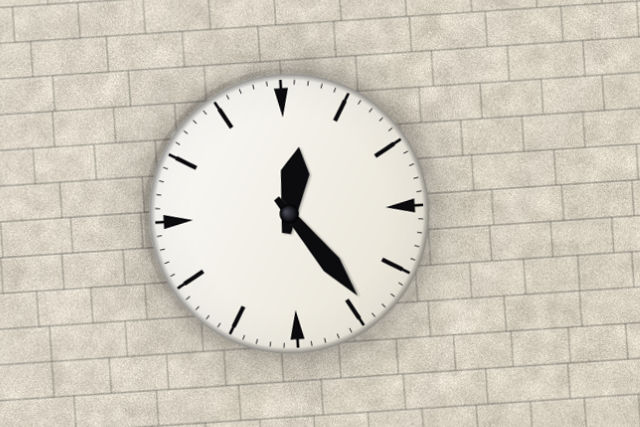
12.24
